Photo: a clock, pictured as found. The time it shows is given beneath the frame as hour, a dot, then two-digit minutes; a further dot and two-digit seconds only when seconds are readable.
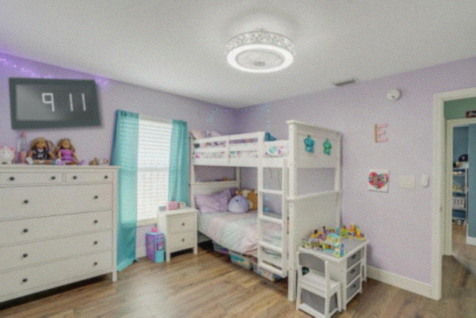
9.11
